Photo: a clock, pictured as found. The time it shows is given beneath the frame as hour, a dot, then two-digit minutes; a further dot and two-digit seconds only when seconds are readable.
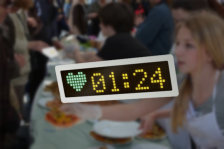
1.24
